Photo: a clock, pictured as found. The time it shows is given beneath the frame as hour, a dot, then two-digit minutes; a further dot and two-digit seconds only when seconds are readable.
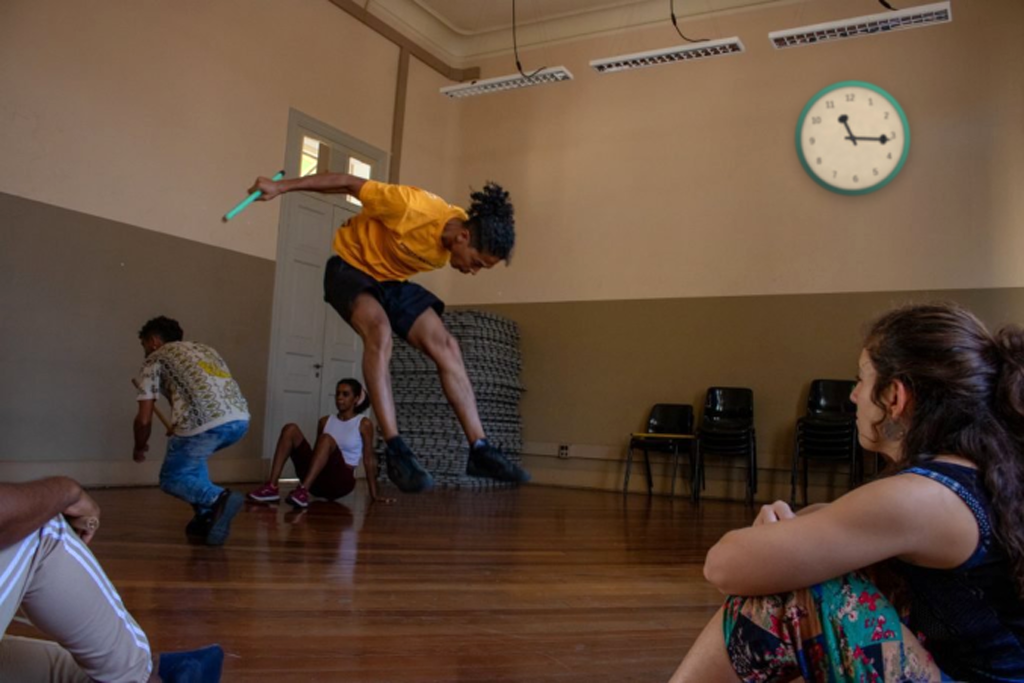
11.16
